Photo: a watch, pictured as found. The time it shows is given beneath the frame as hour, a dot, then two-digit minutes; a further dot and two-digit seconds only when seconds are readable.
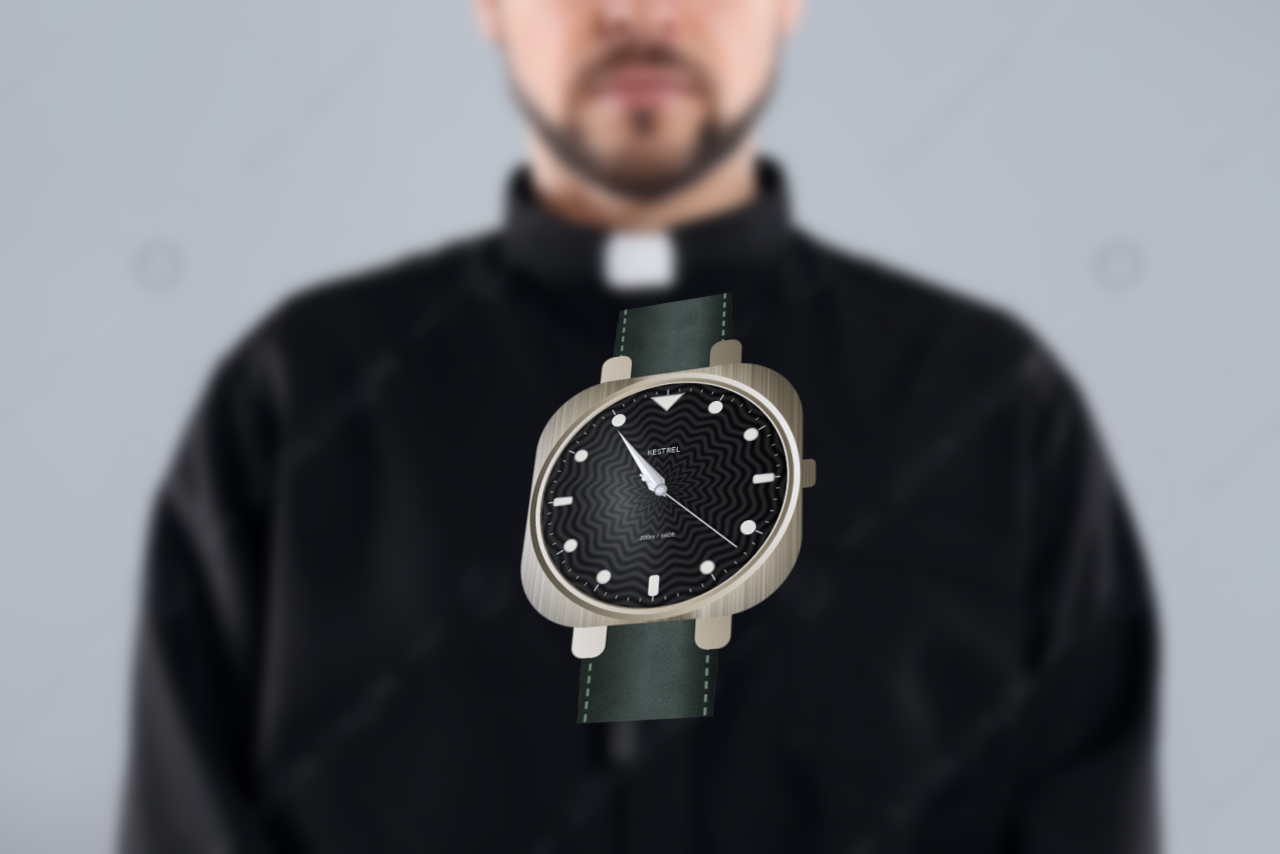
10.54.22
